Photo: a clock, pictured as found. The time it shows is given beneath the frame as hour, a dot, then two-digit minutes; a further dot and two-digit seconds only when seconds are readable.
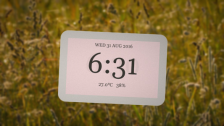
6.31
